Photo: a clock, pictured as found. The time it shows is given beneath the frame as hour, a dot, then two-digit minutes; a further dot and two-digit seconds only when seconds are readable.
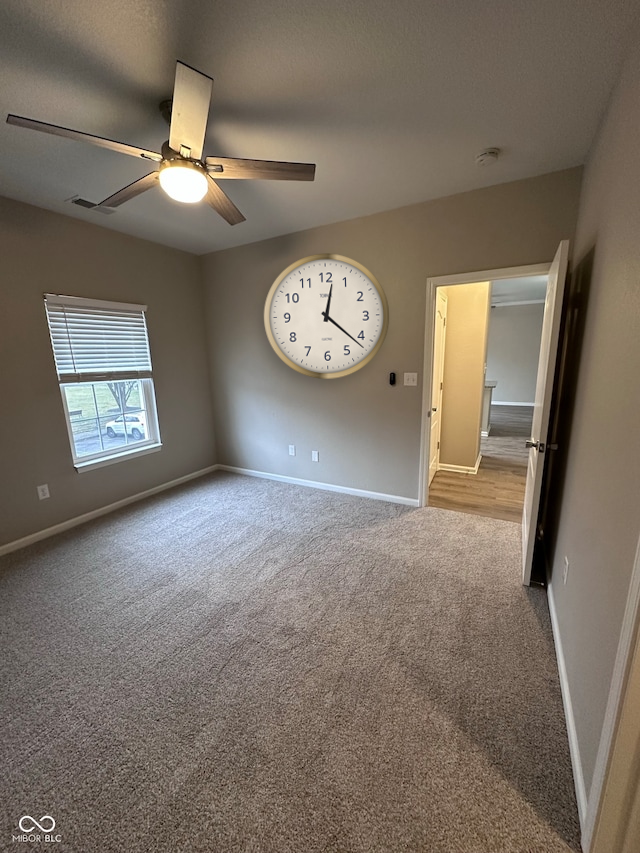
12.22
